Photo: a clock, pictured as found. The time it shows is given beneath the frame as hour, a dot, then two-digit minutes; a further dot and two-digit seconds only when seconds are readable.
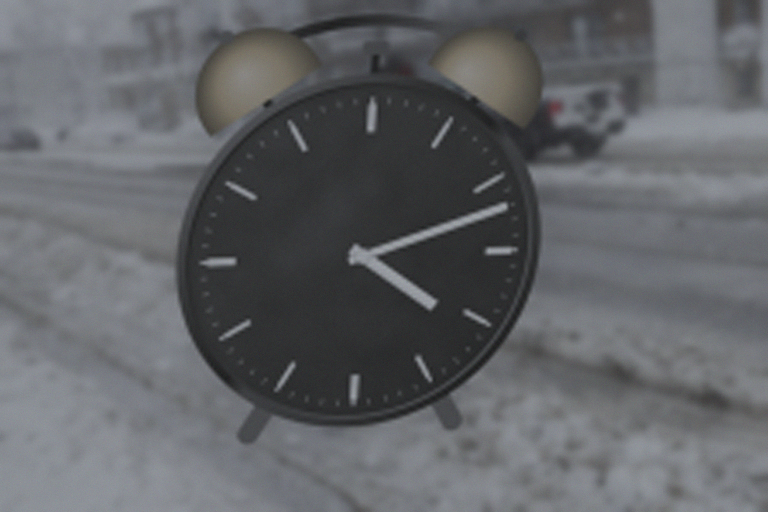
4.12
